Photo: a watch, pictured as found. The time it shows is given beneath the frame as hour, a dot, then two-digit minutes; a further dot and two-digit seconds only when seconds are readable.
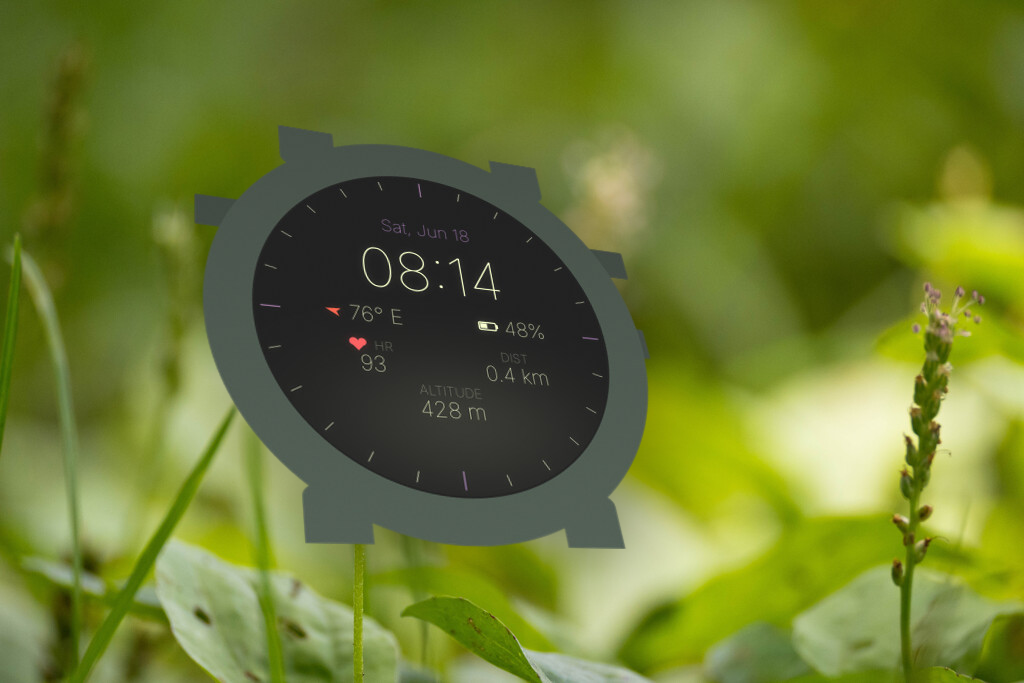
8.14
